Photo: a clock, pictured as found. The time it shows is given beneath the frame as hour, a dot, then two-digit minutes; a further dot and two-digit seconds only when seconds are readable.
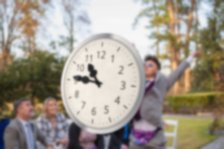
10.46
